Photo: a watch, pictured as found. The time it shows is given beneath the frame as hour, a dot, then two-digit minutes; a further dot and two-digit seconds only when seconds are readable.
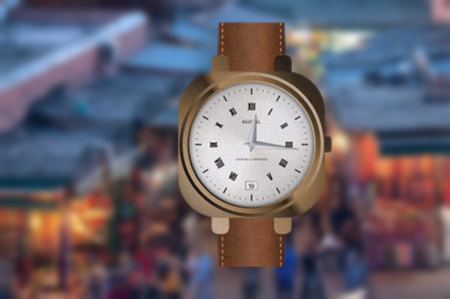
12.16
